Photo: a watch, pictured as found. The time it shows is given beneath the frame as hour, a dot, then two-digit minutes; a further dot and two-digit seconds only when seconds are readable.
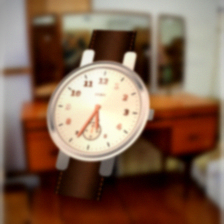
5.34
